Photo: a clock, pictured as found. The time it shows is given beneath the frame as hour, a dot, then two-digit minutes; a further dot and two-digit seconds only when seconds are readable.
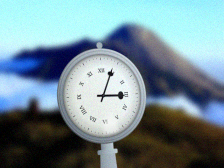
3.04
